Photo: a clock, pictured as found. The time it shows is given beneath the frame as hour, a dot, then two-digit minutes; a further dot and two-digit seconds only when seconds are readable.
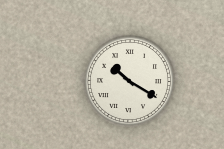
10.20
